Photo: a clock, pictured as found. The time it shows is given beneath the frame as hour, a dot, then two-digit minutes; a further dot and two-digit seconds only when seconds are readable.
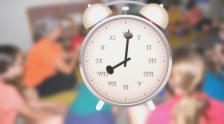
8.01
